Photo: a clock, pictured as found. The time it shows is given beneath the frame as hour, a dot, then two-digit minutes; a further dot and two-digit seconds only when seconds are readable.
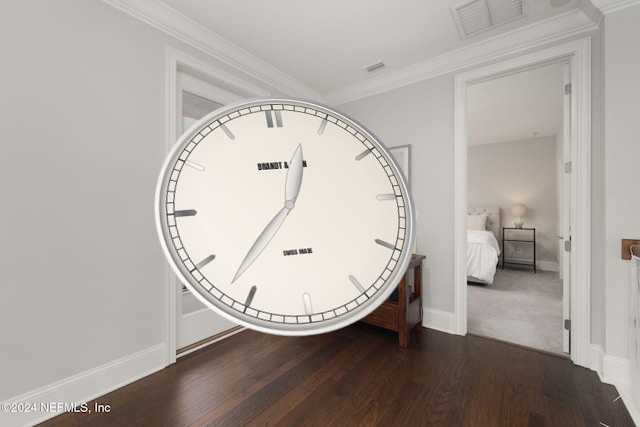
12.37
